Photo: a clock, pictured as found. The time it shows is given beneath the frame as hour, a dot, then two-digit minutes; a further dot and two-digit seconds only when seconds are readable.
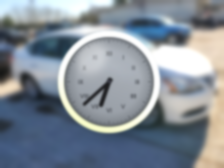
6.38
